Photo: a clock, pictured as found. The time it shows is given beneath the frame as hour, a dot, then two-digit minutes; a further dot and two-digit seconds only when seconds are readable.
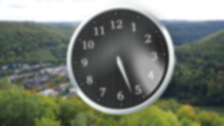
5.27
